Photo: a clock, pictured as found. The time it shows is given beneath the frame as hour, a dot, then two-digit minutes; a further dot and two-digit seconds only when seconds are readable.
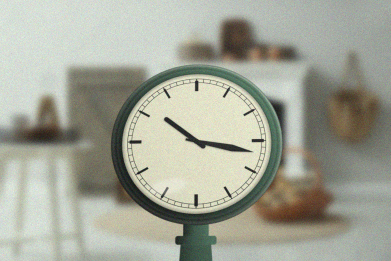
10.17
